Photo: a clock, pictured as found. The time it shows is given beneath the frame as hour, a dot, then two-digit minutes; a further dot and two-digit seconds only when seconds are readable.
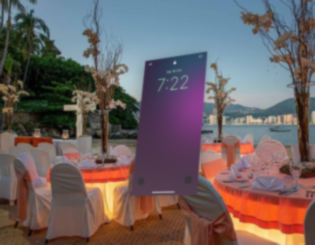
7.22
